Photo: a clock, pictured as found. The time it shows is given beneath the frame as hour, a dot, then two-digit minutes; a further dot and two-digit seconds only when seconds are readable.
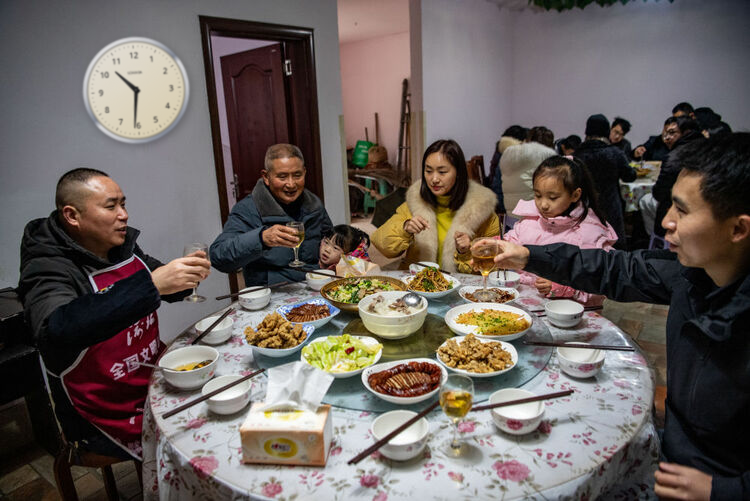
10.31
